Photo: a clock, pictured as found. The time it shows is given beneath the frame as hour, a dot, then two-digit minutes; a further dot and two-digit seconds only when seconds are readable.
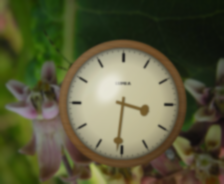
3.31
